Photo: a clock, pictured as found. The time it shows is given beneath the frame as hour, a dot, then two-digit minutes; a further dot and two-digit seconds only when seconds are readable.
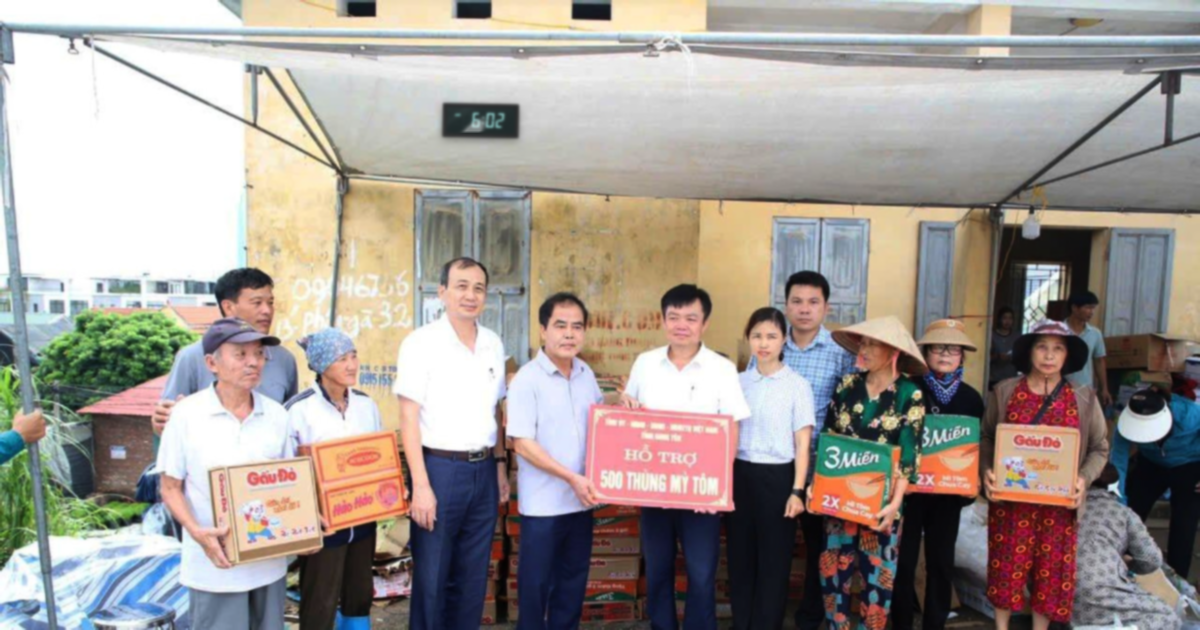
6.02
